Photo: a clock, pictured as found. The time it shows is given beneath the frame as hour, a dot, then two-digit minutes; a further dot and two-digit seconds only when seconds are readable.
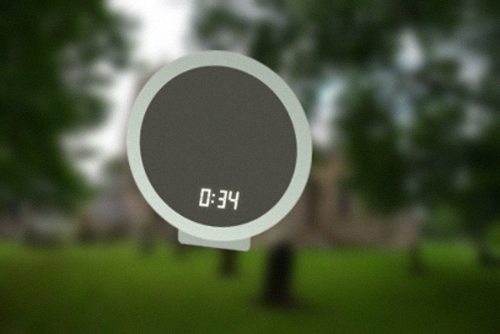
0.34
